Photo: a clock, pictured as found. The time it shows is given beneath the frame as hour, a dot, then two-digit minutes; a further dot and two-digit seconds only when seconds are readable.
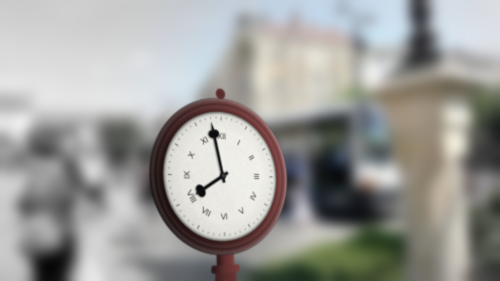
7.58
